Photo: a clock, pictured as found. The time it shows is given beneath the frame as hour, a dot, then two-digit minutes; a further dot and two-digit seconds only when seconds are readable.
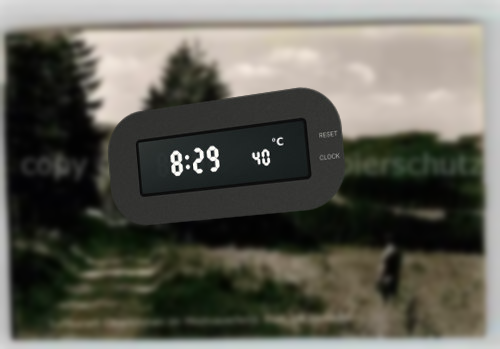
8.29
